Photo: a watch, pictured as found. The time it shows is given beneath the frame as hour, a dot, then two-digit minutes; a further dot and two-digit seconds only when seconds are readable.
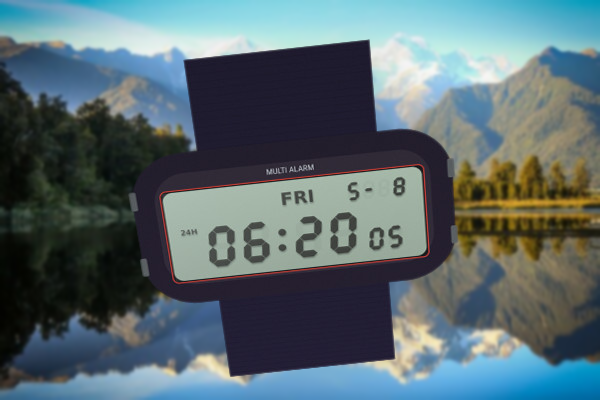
6.20.05
